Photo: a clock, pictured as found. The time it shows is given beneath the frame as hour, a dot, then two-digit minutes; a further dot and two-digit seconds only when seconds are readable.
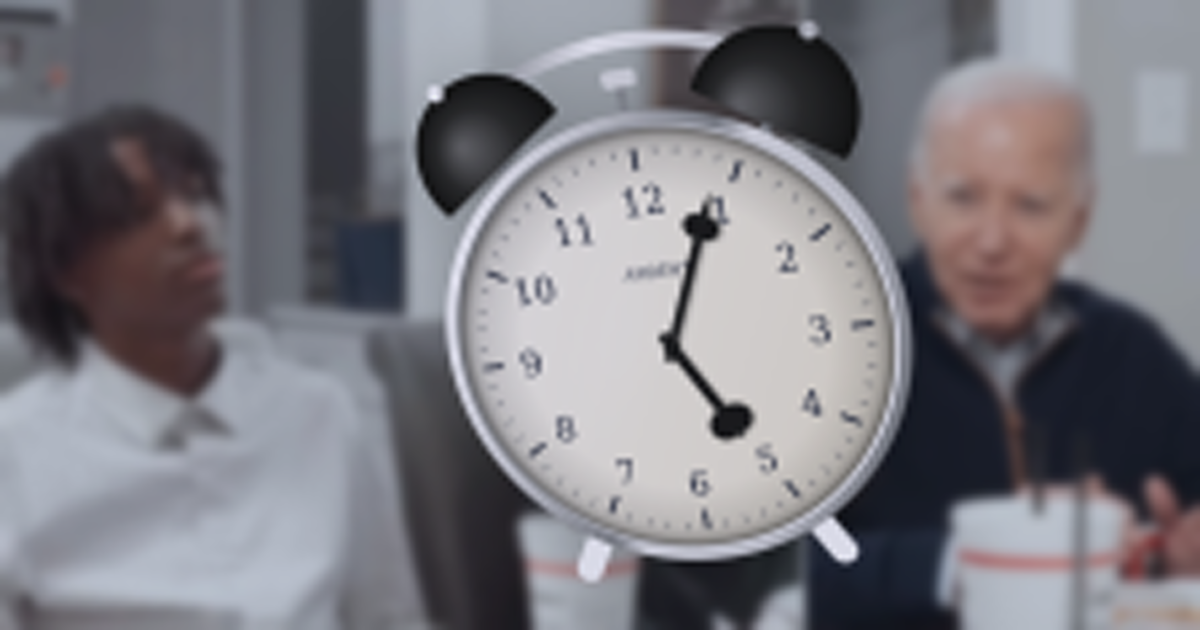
5.04
